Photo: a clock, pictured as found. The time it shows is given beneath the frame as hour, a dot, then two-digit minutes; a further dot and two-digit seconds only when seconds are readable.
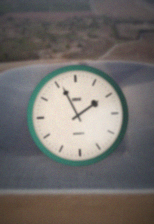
1.56
